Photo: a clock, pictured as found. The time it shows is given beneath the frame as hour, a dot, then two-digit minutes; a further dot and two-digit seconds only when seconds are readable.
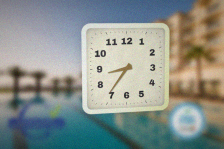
8.36
